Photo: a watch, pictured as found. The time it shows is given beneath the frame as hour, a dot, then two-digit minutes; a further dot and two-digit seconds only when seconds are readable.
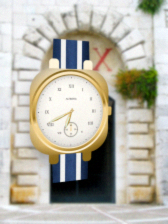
6.41
